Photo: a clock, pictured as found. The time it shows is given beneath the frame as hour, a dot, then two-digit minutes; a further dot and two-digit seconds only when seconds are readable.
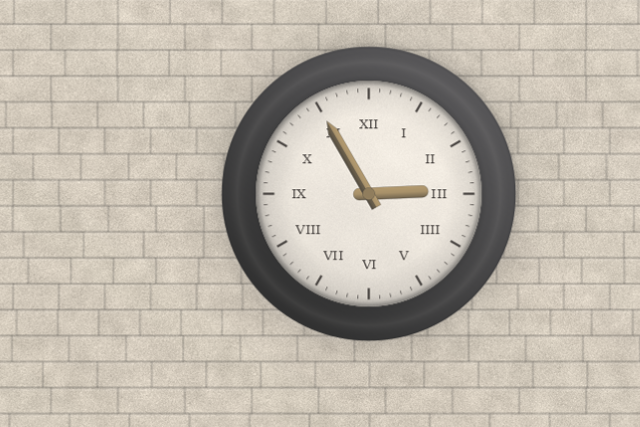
2.55
